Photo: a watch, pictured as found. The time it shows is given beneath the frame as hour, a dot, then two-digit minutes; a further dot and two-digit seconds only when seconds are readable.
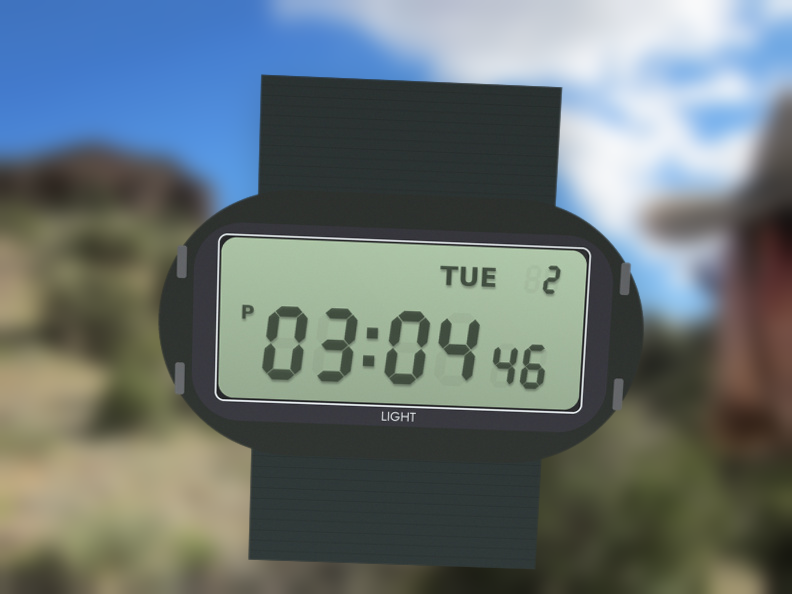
3.04.46
